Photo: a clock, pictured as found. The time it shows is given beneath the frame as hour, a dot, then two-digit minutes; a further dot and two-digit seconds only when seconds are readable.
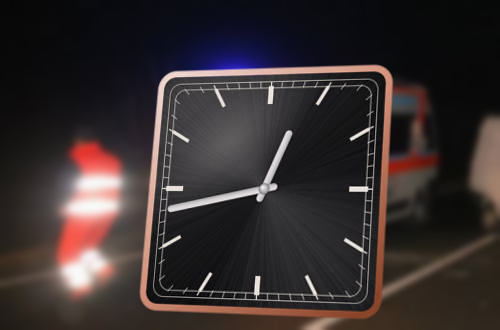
12.43
